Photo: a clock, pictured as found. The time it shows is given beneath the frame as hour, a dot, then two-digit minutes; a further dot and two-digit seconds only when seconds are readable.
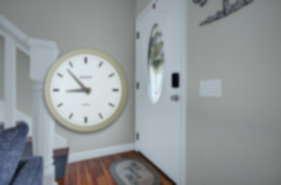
8.53
